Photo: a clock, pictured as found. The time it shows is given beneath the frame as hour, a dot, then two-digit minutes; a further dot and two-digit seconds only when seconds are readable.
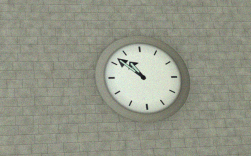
10.52
